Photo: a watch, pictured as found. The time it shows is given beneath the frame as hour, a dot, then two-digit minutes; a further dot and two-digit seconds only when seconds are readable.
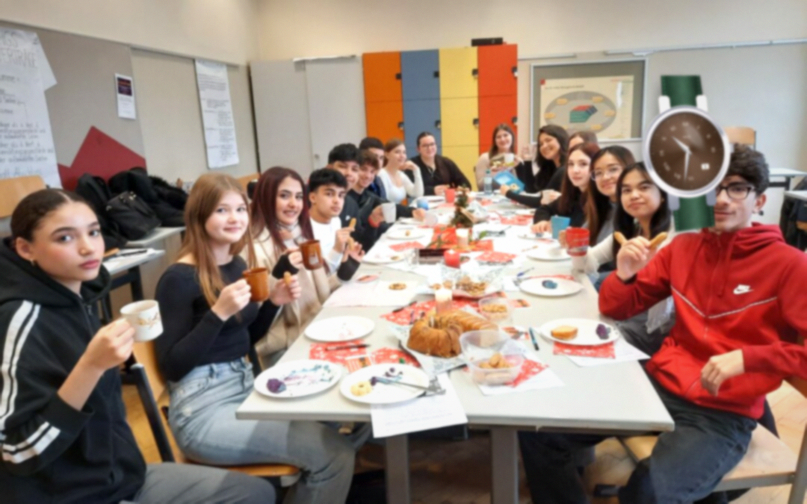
10.32
